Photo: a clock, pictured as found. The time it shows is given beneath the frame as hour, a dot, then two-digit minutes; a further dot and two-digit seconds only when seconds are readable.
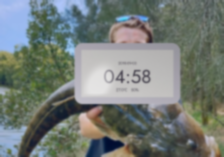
4.58
